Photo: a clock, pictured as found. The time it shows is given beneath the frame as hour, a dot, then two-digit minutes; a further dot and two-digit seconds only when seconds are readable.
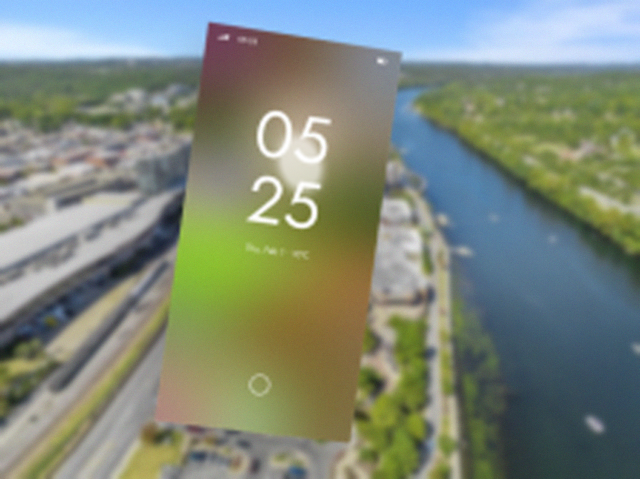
5.25
